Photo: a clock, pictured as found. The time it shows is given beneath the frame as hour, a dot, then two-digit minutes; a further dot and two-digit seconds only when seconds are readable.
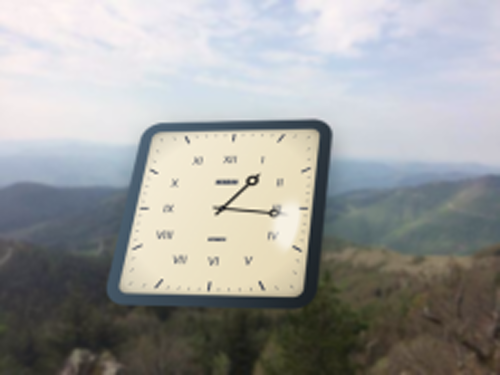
1.16
